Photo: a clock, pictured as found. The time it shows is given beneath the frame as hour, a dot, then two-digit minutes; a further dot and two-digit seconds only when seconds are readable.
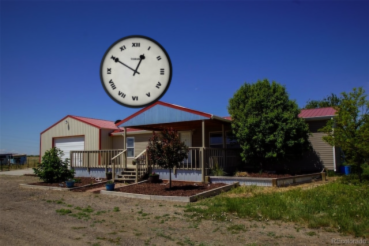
12.50
